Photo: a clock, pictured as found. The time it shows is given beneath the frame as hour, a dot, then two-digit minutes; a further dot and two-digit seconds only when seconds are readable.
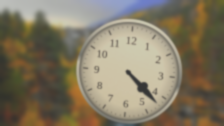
4.22
